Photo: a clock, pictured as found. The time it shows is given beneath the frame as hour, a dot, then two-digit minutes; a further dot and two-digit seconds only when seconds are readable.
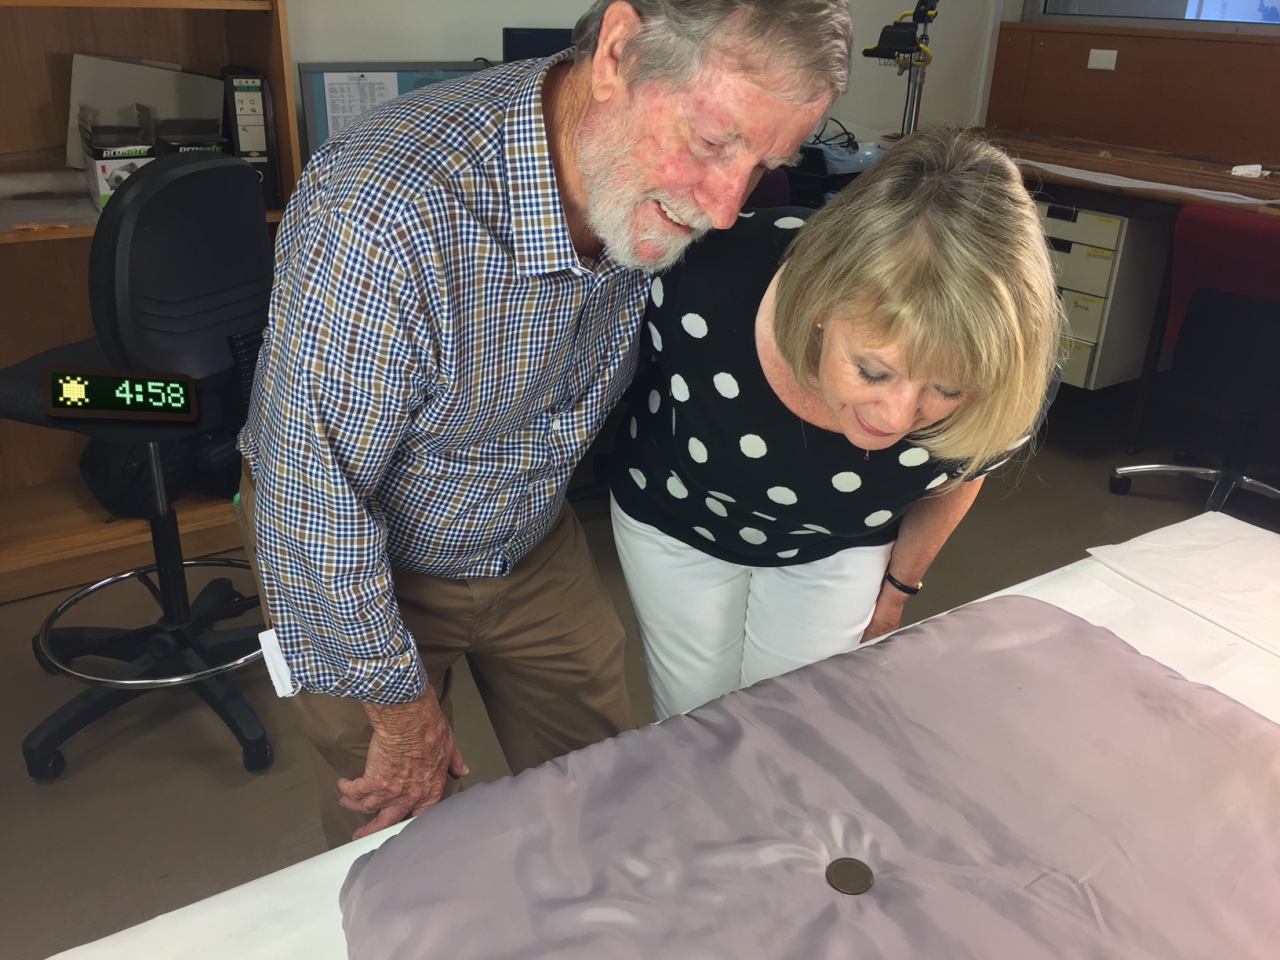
4.58
